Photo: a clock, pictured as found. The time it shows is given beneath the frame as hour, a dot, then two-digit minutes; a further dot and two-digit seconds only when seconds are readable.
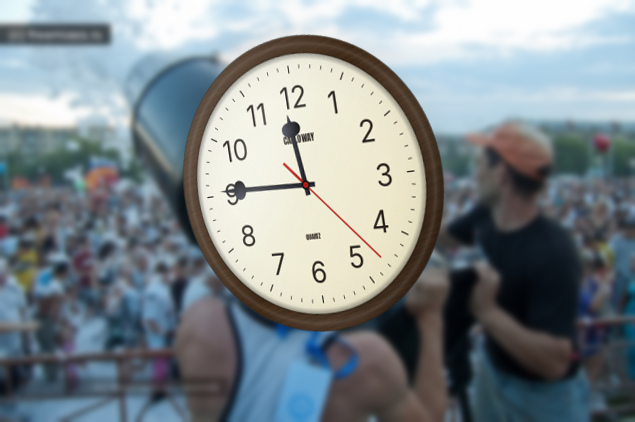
11.45.23
